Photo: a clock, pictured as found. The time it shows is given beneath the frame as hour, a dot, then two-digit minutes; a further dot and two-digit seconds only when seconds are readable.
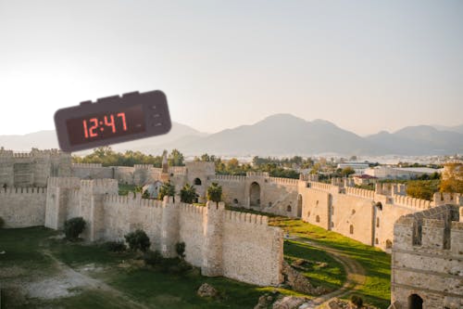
12.47
